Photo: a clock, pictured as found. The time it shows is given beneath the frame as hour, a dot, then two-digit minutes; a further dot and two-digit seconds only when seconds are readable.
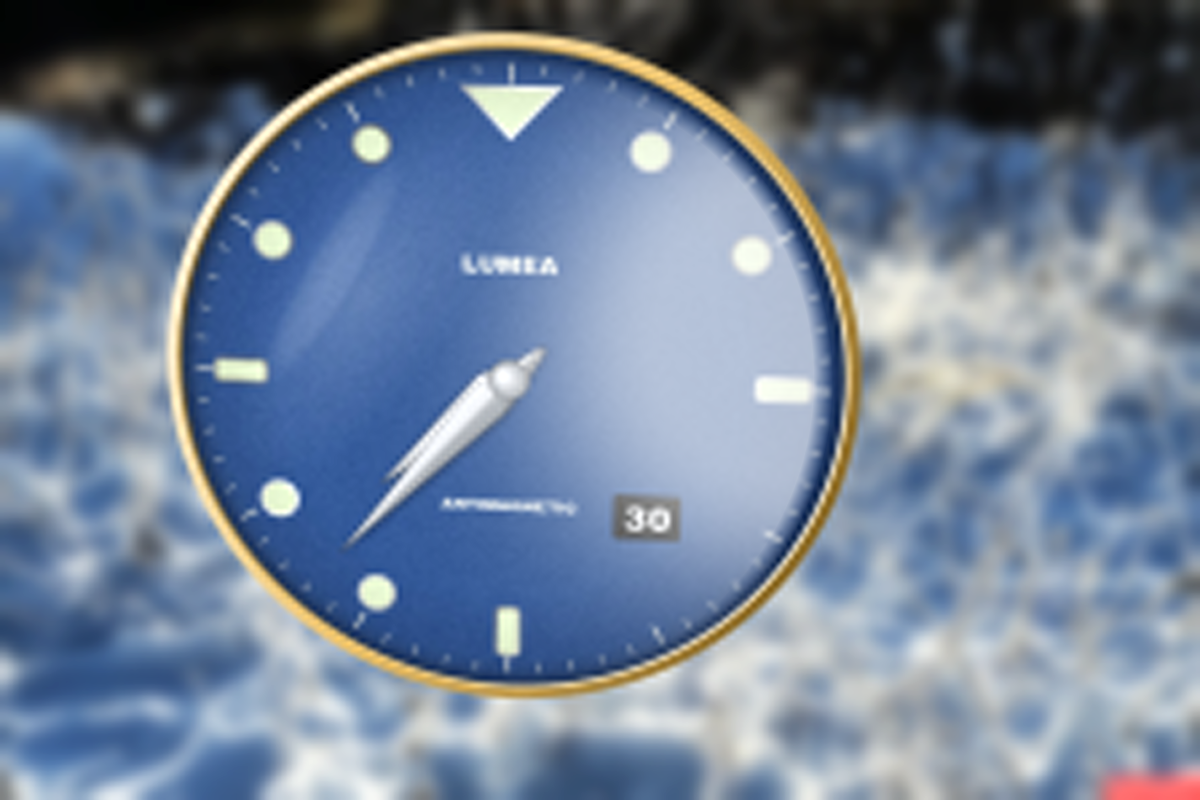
7.37
